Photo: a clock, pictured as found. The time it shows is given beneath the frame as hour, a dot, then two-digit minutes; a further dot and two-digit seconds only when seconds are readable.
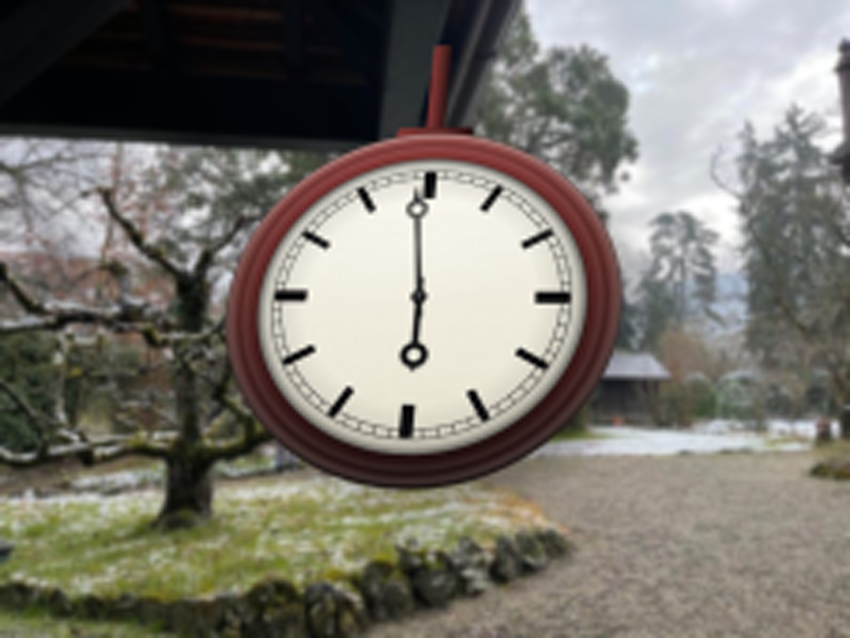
5.59
